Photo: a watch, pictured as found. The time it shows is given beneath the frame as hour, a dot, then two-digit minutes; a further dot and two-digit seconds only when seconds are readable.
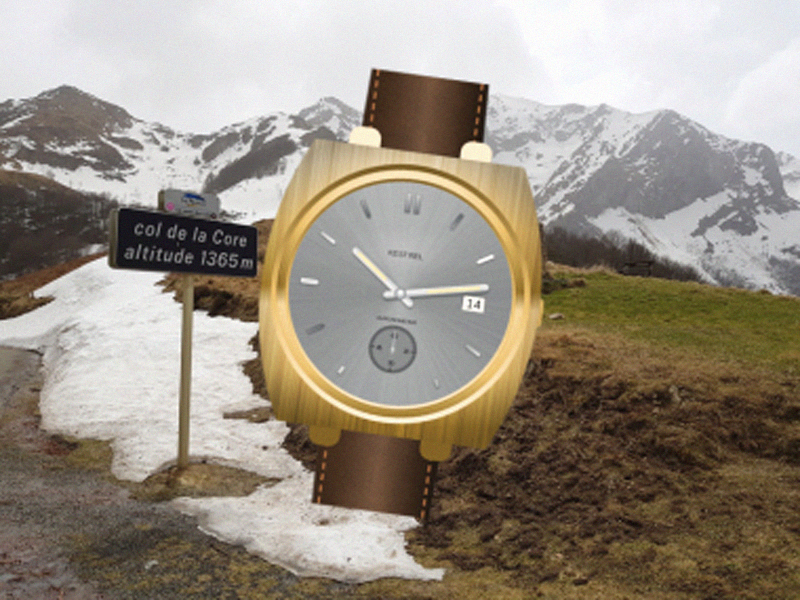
10.13
